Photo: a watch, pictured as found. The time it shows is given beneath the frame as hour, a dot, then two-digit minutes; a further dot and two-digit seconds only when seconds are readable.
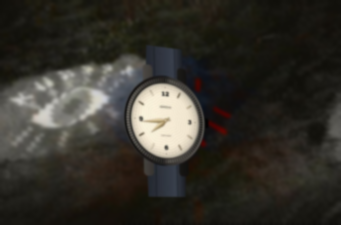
7.44
